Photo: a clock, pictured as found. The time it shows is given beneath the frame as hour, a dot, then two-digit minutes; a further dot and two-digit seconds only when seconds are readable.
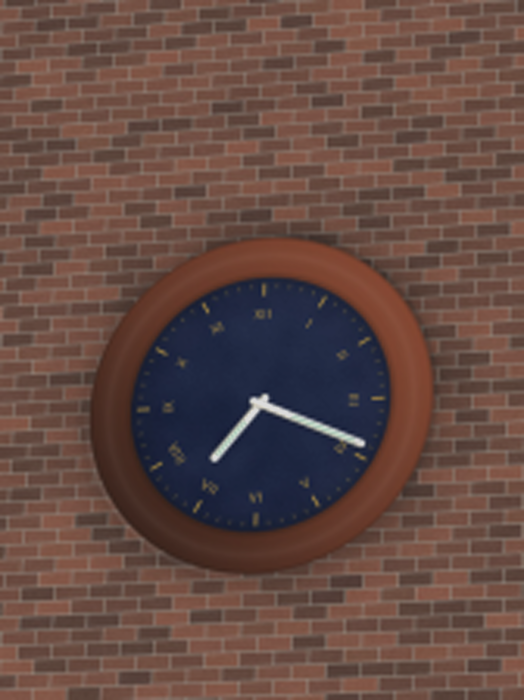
7.19
